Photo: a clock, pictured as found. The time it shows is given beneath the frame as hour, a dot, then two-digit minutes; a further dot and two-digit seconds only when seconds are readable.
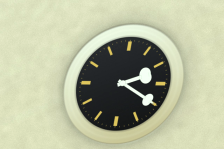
2.20
